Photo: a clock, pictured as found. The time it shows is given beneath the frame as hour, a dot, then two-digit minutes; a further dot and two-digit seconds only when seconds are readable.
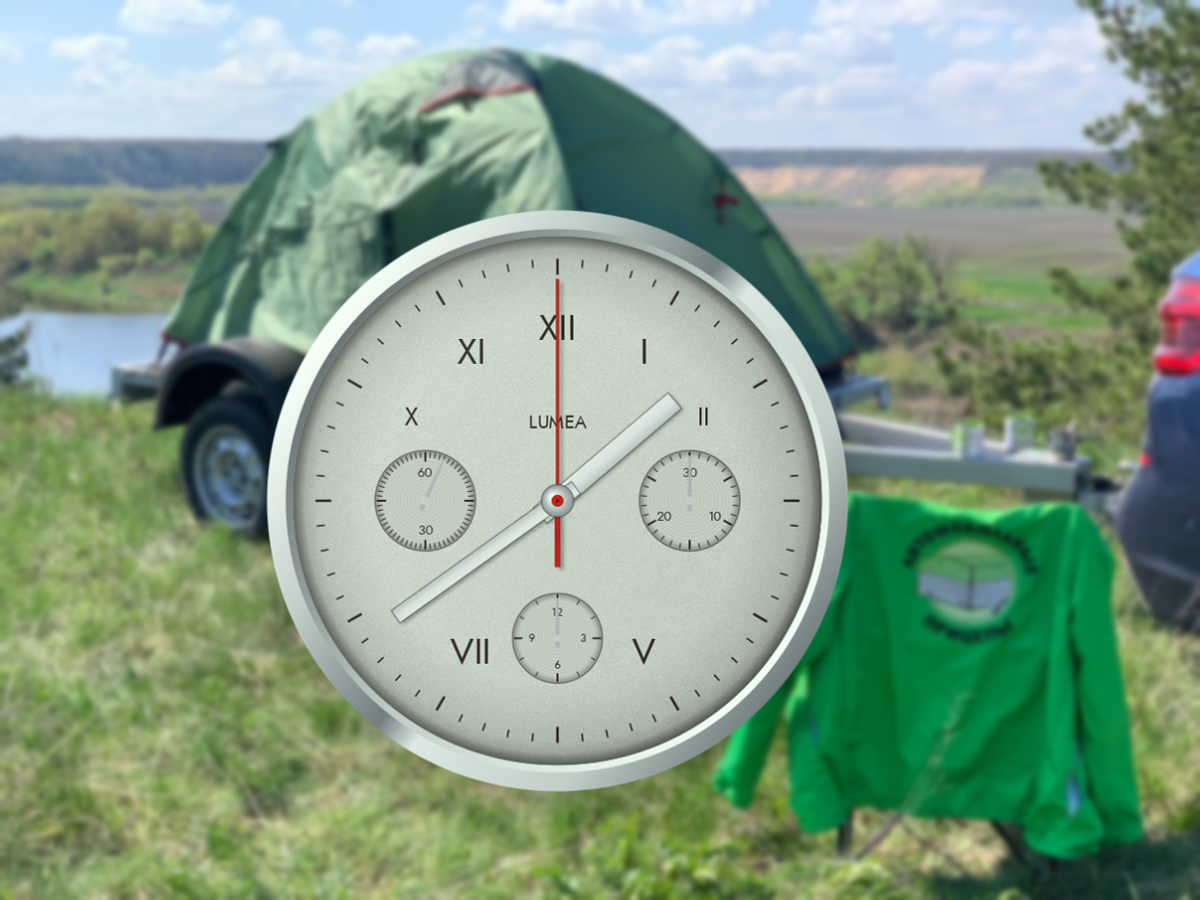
1.39.04
